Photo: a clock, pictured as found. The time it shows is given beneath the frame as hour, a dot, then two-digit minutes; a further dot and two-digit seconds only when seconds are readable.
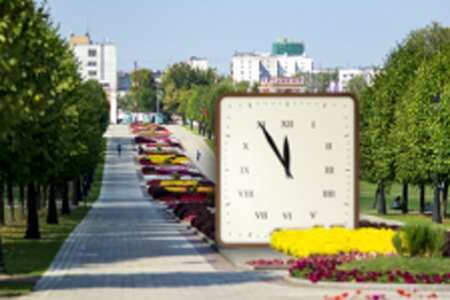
11.55
